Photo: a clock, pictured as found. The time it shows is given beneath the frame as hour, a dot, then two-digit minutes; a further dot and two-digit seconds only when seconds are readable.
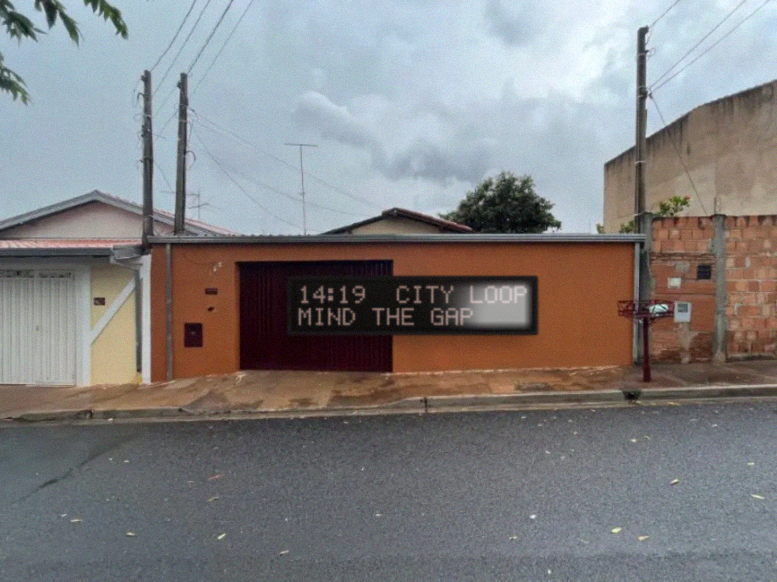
14.19
